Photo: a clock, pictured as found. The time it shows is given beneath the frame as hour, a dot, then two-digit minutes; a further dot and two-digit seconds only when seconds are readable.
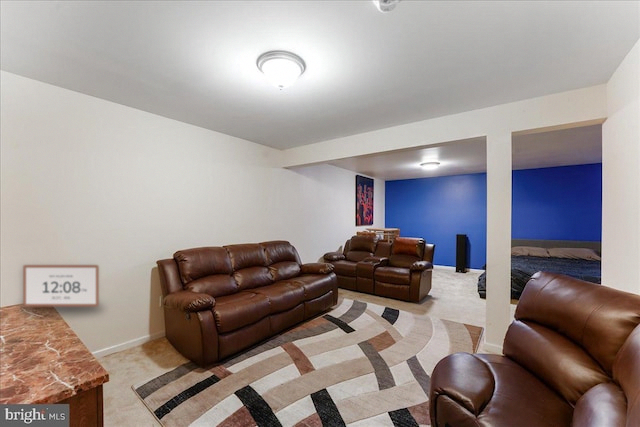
12.08
